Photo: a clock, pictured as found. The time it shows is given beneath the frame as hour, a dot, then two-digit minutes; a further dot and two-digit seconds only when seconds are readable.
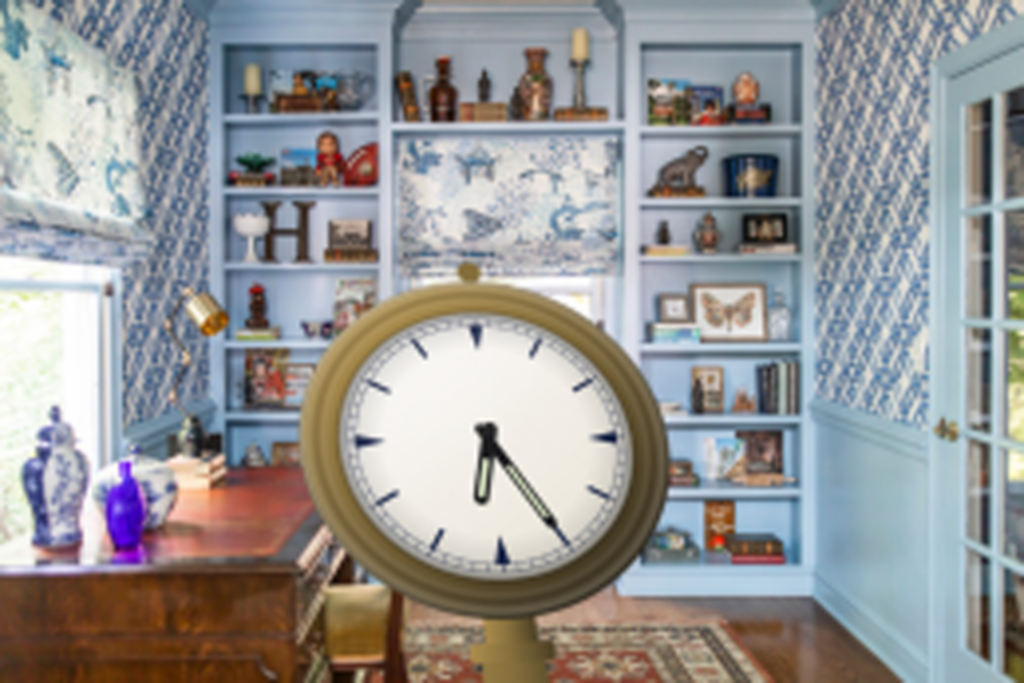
6.25
